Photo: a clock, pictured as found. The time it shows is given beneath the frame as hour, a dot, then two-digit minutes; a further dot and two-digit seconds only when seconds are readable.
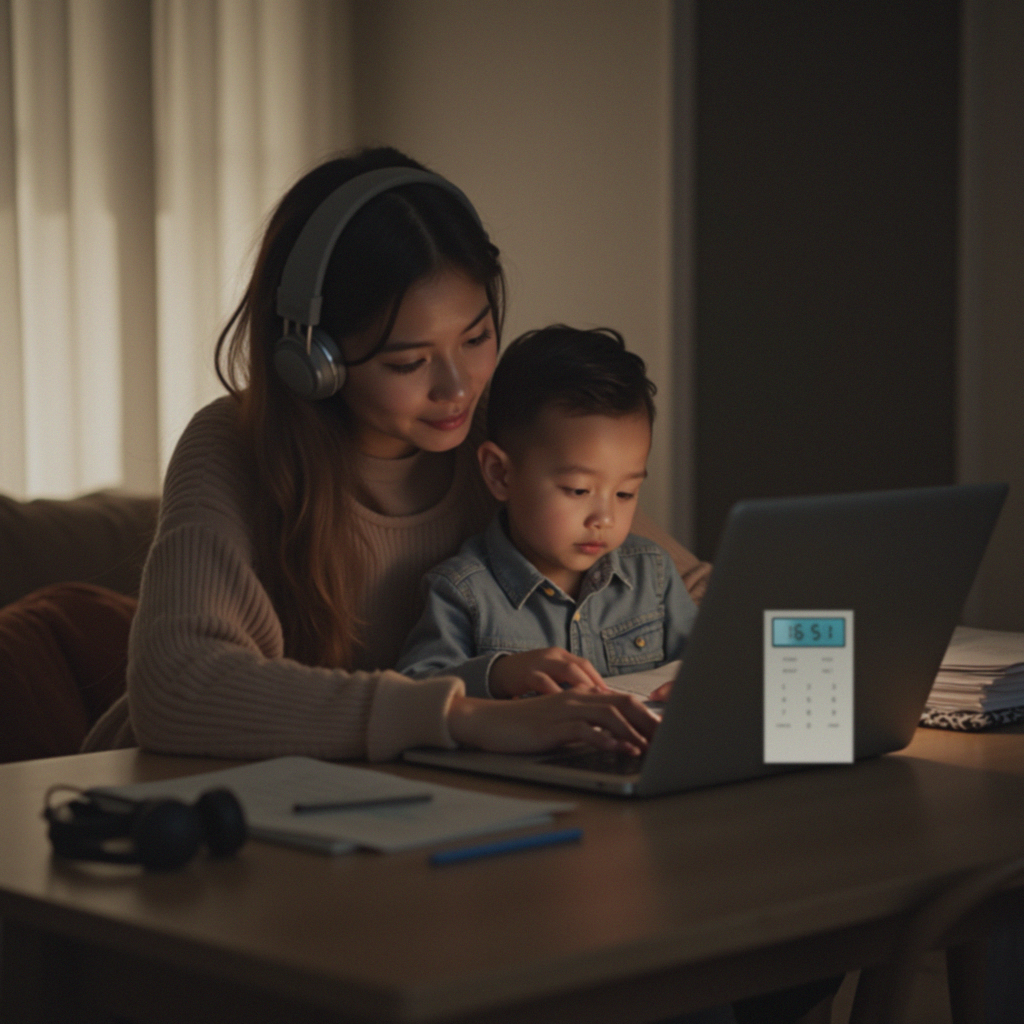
16.51
